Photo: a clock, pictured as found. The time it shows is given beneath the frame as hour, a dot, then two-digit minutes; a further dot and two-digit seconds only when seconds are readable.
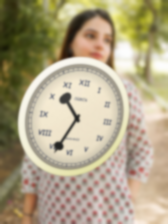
10.34
